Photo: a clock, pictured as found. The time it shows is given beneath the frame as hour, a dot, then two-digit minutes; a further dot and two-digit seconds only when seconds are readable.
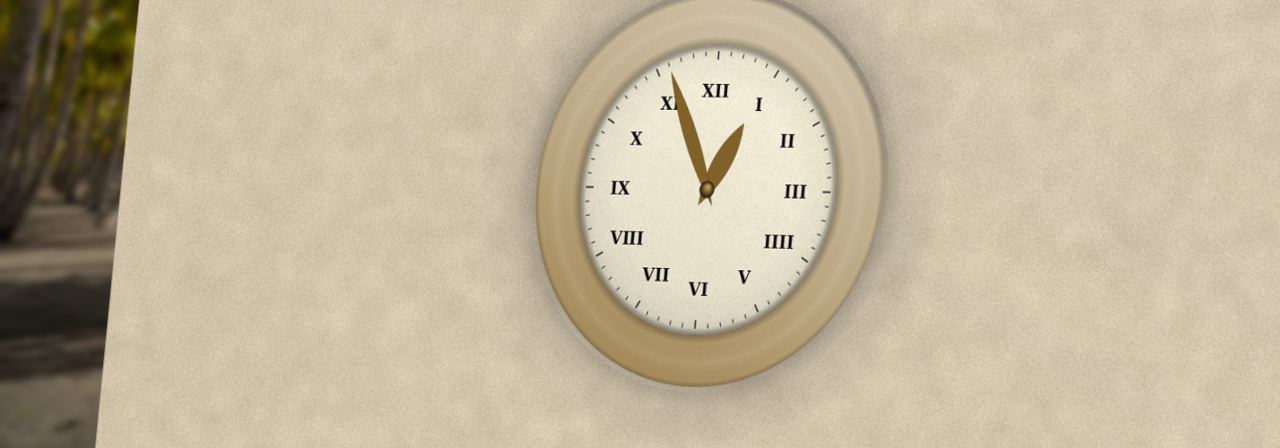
12.56
